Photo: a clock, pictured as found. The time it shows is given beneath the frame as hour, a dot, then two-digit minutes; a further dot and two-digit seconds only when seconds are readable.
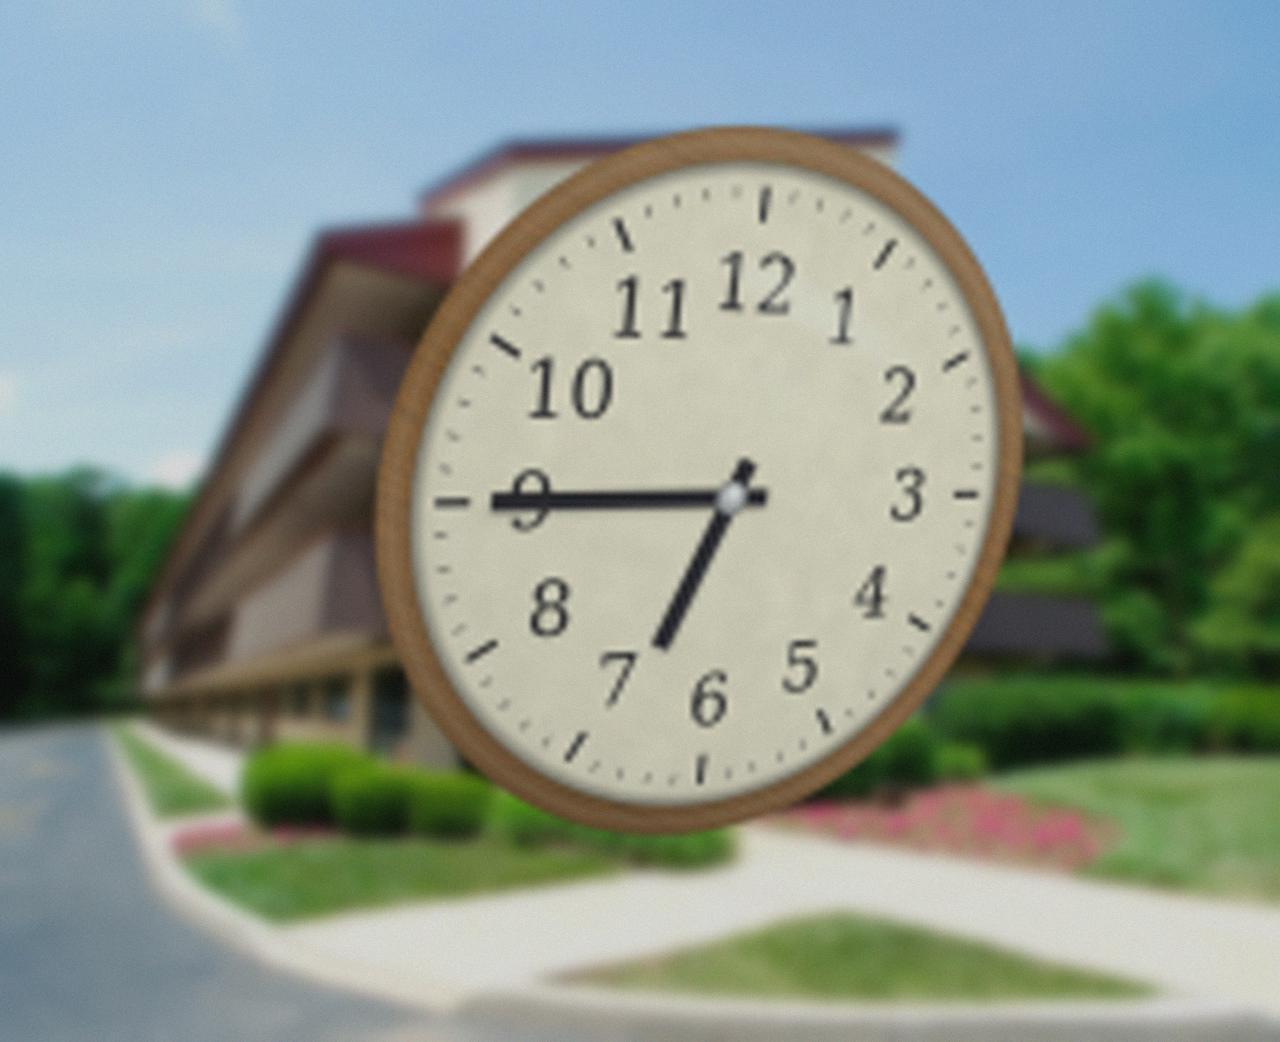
6.45
